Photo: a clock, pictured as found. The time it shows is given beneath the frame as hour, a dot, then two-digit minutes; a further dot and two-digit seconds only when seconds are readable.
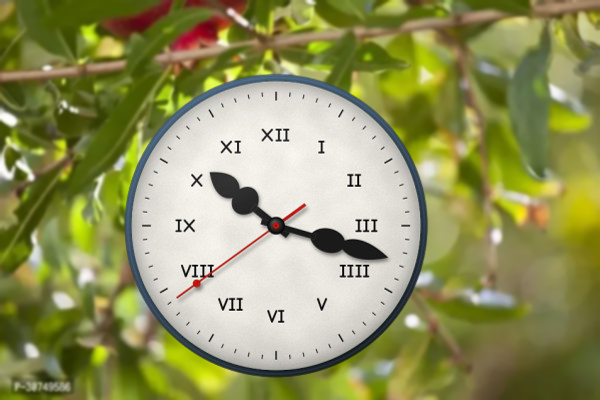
10.17.39
